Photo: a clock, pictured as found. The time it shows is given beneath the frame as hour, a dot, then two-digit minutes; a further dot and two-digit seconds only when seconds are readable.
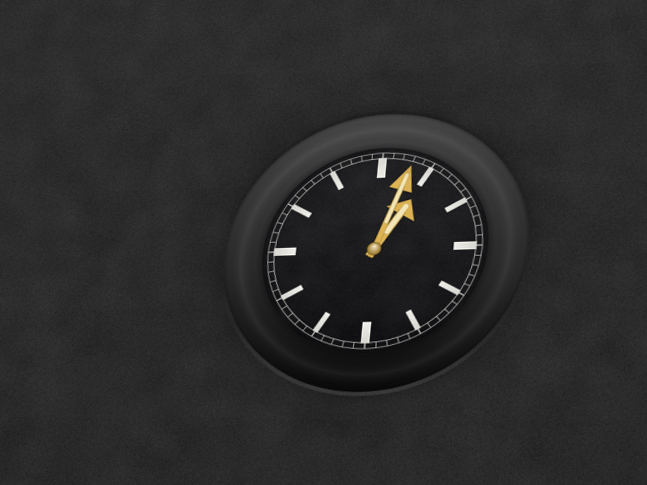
1.03
